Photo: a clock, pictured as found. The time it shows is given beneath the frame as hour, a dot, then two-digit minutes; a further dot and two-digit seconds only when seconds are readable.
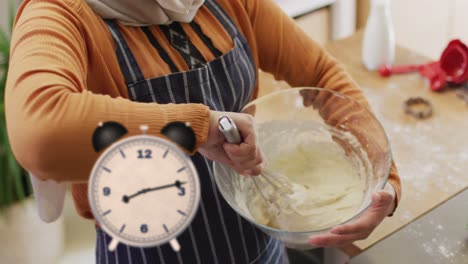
8.13
